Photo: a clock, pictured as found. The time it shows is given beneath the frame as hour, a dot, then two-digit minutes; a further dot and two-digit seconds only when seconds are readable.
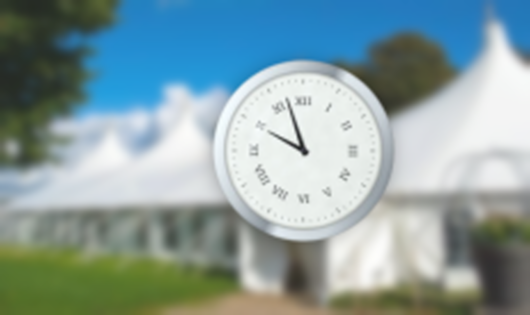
9.57
